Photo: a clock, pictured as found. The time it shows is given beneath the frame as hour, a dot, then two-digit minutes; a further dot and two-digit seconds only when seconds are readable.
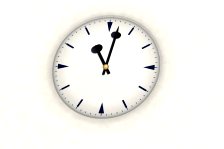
11.02
